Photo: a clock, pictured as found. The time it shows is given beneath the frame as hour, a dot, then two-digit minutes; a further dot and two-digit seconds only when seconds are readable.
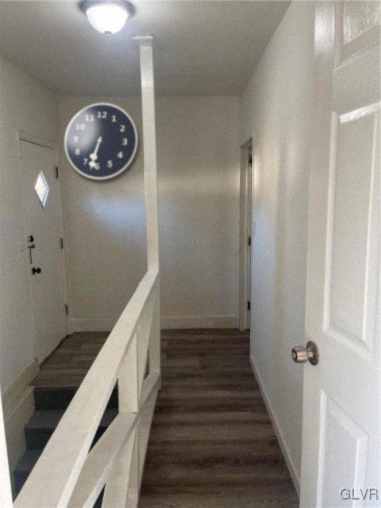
6.32
